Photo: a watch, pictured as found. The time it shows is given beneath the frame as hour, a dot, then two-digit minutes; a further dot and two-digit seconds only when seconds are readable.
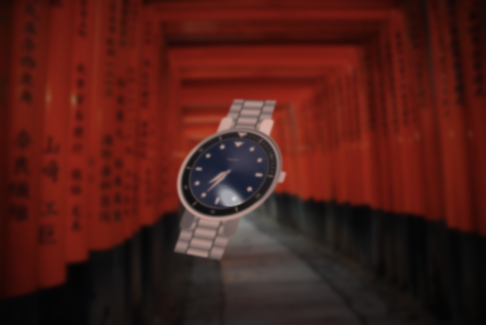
7.35
